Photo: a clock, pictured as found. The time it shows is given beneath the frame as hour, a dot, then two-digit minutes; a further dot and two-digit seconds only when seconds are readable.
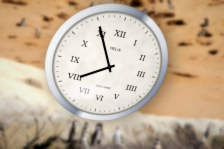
7.55
